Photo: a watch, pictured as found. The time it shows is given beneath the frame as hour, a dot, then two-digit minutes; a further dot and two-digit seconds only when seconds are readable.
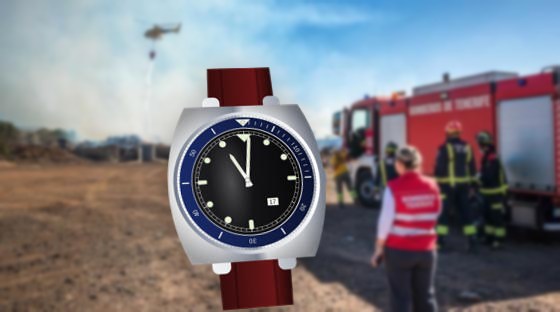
11.01
